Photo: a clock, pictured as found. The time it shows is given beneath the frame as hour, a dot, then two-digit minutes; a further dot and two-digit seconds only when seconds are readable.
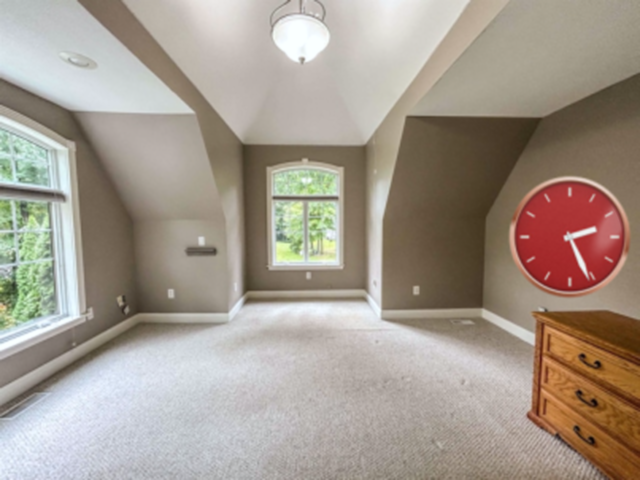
2.26
